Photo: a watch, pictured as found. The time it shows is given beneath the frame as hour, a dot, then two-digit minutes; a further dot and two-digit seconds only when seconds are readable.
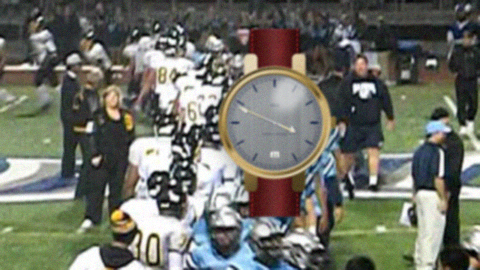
3.49
